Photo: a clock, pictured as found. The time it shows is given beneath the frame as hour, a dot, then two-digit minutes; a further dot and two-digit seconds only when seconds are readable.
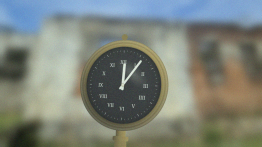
12.06
